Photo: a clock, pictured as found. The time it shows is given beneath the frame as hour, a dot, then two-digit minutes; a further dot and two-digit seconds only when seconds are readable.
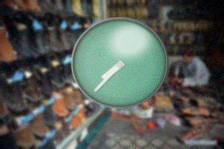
7.37
